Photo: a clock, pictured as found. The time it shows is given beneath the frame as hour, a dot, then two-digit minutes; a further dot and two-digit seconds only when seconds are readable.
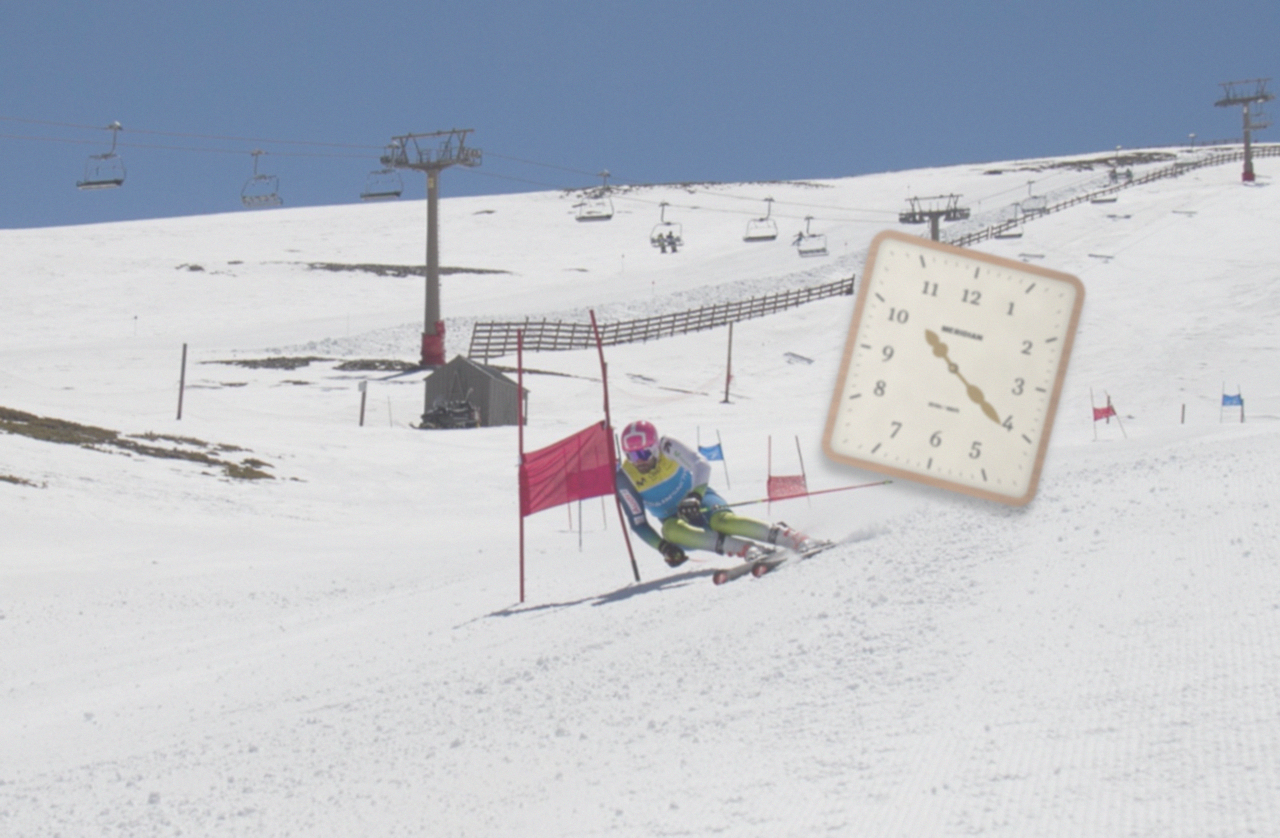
10.21
